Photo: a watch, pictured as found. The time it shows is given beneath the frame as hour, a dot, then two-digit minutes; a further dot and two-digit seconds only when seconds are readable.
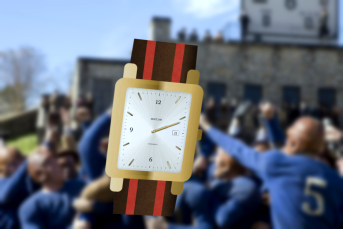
2.11
